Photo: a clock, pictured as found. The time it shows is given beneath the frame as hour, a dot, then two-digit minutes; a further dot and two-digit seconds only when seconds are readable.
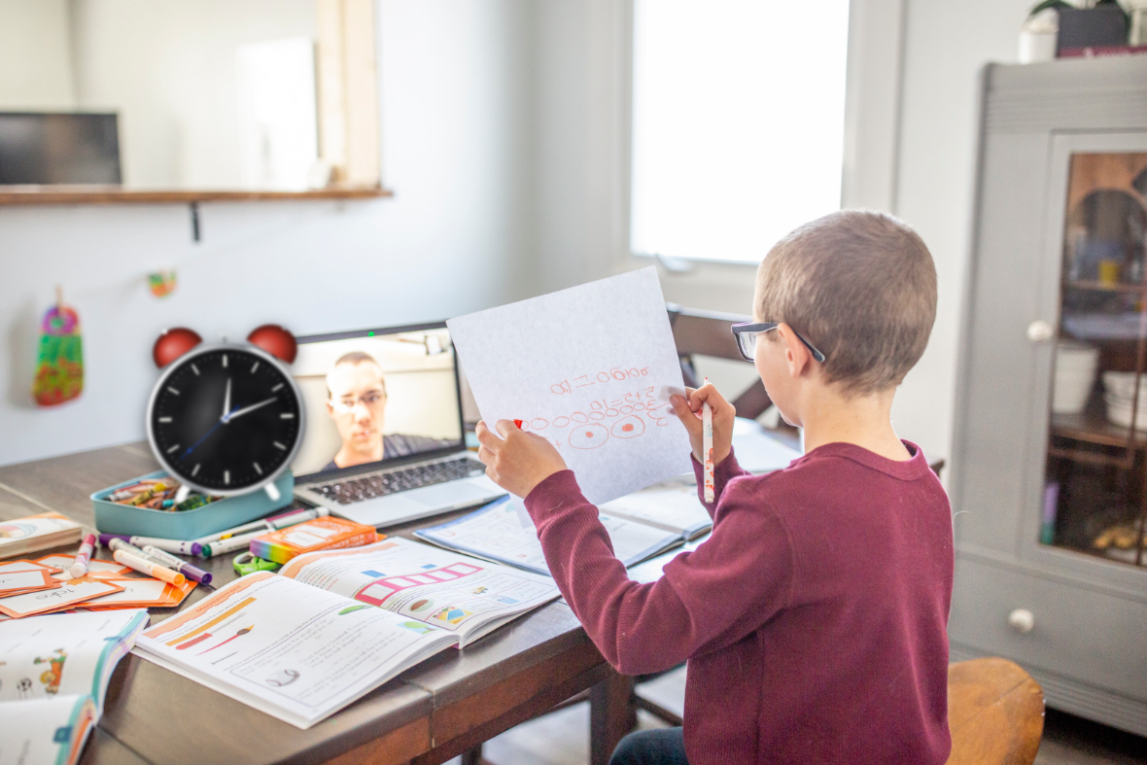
12.11.38
